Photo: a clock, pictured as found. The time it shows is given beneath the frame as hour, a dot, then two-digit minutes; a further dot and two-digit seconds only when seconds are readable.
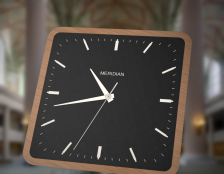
10.42.34
